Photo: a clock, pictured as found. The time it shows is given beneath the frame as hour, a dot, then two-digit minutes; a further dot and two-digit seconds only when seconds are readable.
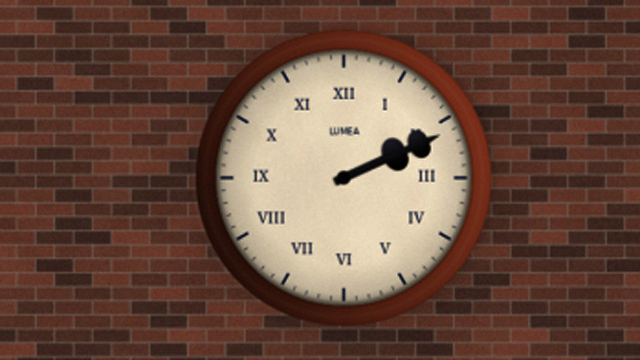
2.11
